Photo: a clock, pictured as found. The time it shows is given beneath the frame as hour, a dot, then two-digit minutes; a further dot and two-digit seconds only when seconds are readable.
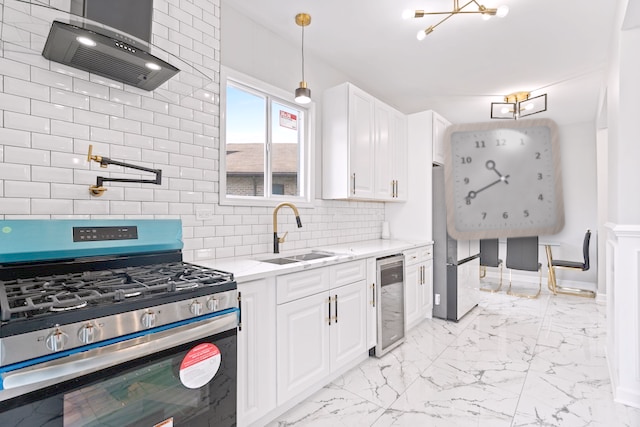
10.41
